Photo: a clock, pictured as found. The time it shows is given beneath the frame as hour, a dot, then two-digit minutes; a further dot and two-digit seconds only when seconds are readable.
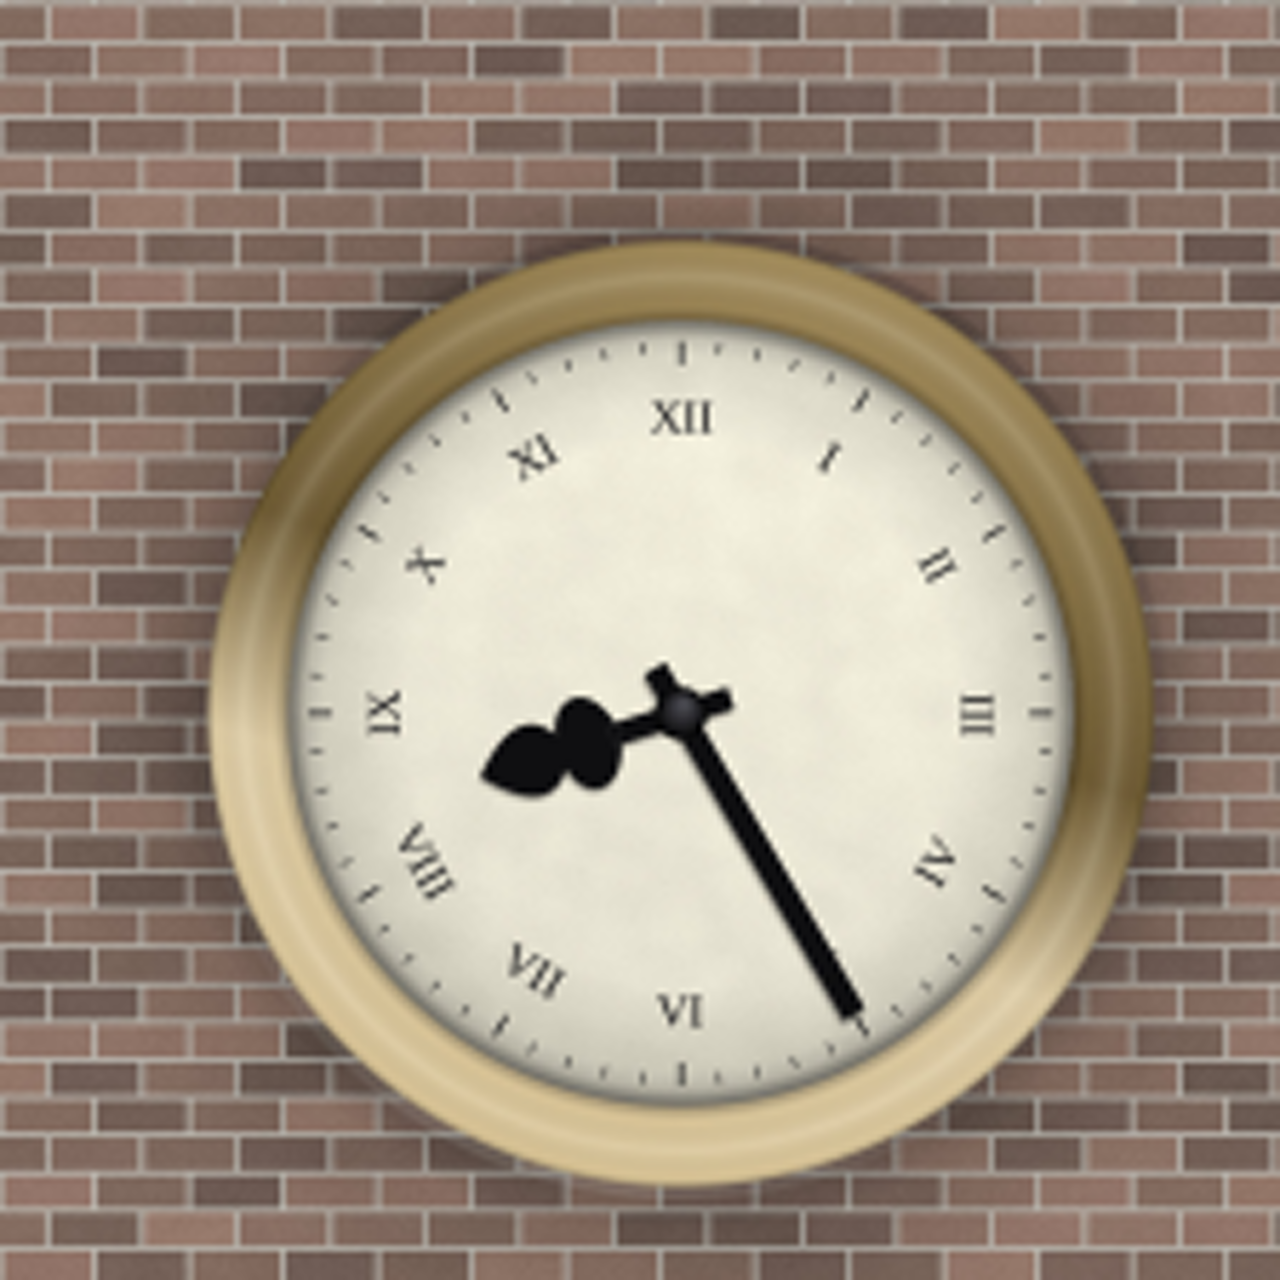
8.25
